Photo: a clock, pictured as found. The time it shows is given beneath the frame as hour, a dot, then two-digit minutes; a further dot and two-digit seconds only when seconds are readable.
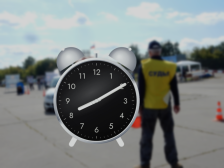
8.10
